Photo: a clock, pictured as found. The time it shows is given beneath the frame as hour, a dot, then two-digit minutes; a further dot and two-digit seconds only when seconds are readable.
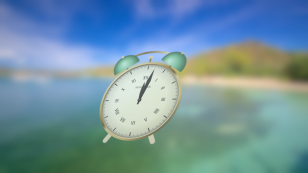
12.02
